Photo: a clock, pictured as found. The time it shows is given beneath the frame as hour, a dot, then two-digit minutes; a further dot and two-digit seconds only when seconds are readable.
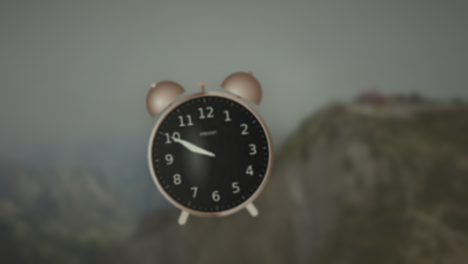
9.50
